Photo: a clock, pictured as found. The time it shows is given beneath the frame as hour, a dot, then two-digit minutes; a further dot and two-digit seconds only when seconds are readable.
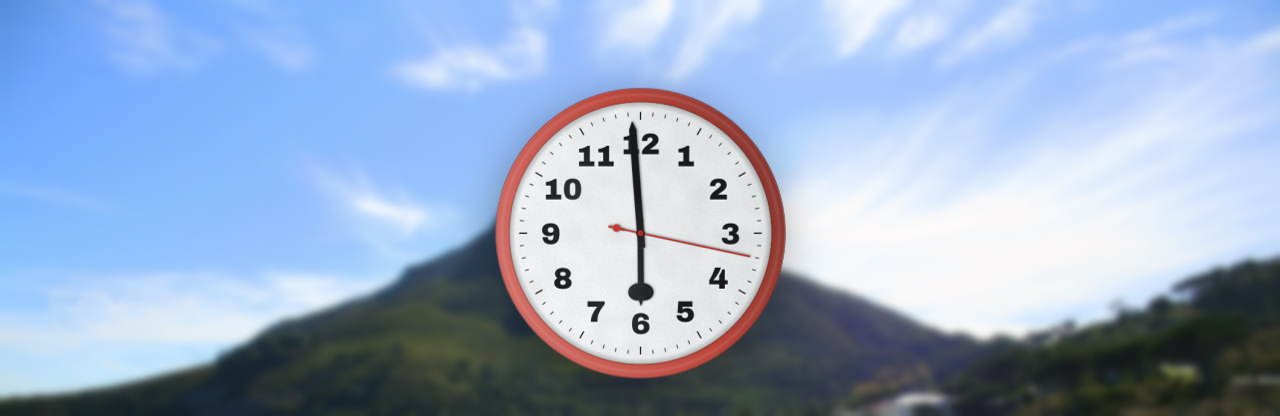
5.59.17
